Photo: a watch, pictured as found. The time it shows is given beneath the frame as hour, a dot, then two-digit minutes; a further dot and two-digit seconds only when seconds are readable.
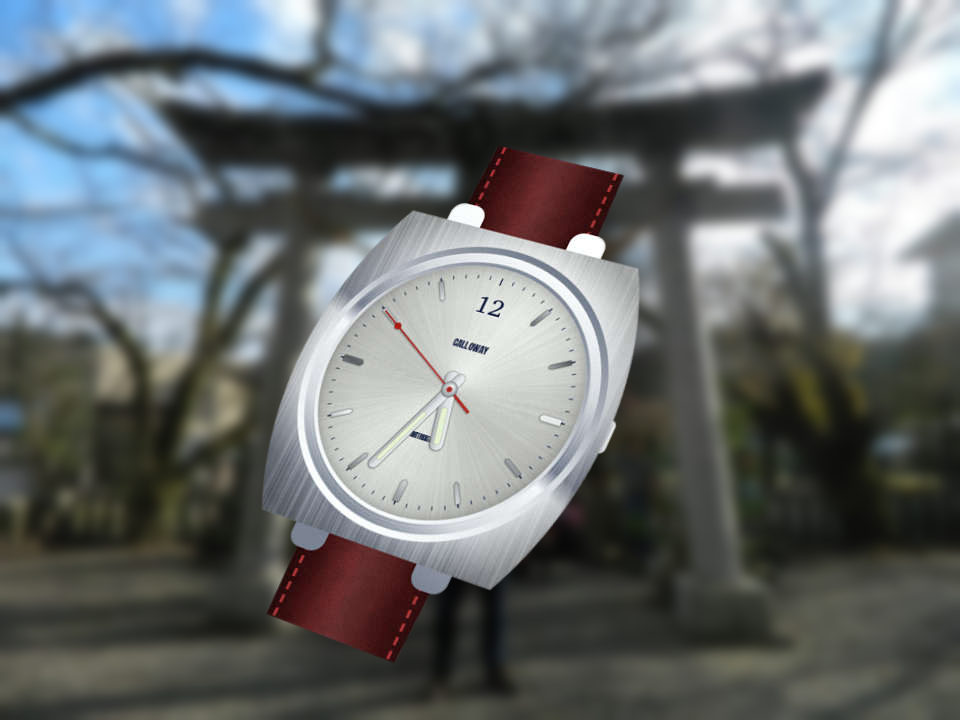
5.33.50
